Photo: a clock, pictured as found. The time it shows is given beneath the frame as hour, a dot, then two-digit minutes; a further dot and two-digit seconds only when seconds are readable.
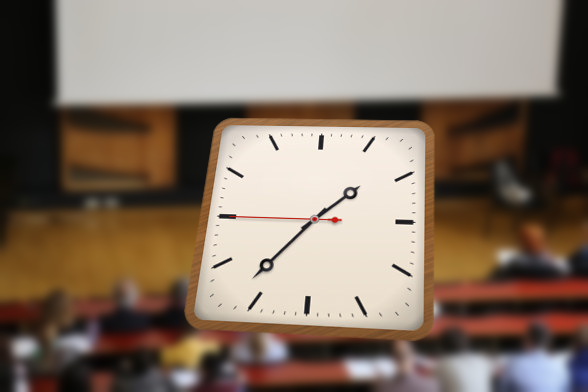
1.36.45
